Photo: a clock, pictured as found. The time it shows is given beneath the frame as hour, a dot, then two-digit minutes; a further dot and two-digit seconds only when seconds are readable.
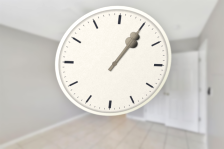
1.05
